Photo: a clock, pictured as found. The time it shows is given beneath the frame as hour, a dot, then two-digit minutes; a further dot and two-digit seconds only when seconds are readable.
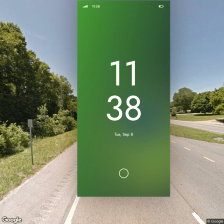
11.38
